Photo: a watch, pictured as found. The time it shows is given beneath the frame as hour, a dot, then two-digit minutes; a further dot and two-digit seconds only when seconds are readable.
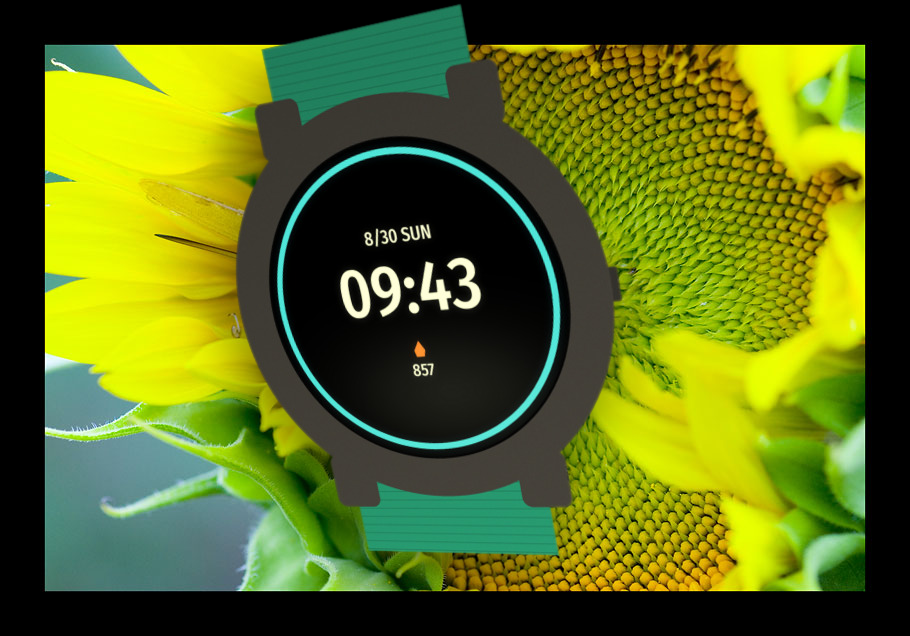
9.43
